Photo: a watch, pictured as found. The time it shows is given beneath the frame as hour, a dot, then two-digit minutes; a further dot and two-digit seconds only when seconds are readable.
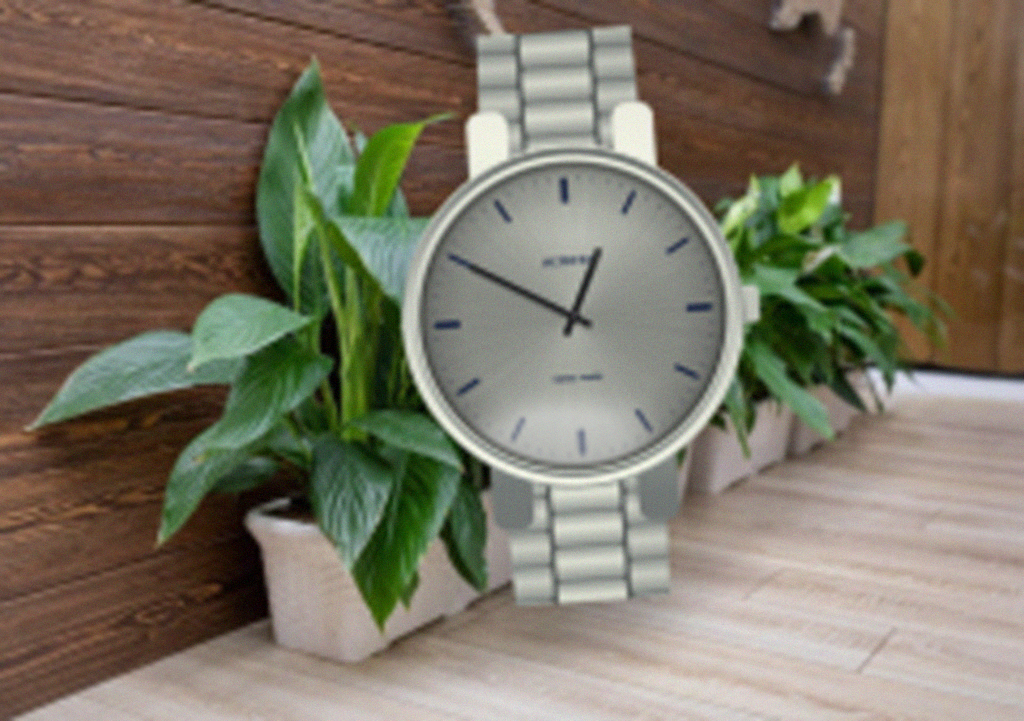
12.50
